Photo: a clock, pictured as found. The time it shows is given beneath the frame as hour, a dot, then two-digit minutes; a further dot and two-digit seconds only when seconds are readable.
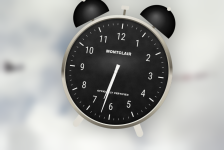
6.32
